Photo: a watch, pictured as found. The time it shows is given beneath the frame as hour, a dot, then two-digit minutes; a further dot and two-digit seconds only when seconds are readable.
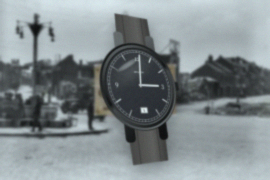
3.01
